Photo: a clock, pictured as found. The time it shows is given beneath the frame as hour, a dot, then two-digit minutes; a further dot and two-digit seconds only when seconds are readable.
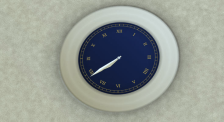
7.39
